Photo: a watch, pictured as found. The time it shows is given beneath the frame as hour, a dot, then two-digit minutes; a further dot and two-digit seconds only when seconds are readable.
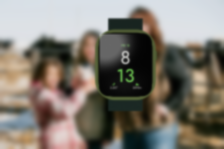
8.13
